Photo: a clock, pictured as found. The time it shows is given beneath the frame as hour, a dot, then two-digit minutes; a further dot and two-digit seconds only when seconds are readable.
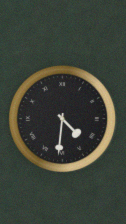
4.31
